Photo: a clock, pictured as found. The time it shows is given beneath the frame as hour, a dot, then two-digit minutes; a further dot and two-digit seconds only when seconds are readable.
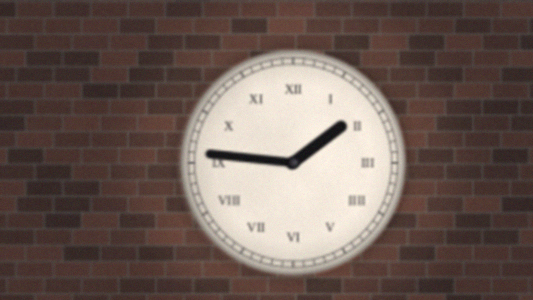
1.46
